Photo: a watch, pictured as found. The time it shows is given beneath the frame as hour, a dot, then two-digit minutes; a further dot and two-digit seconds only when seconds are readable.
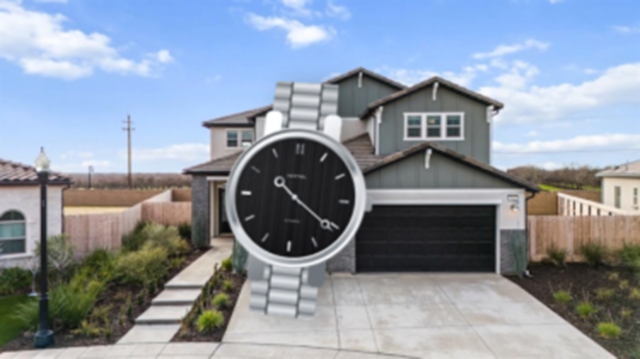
10.21
